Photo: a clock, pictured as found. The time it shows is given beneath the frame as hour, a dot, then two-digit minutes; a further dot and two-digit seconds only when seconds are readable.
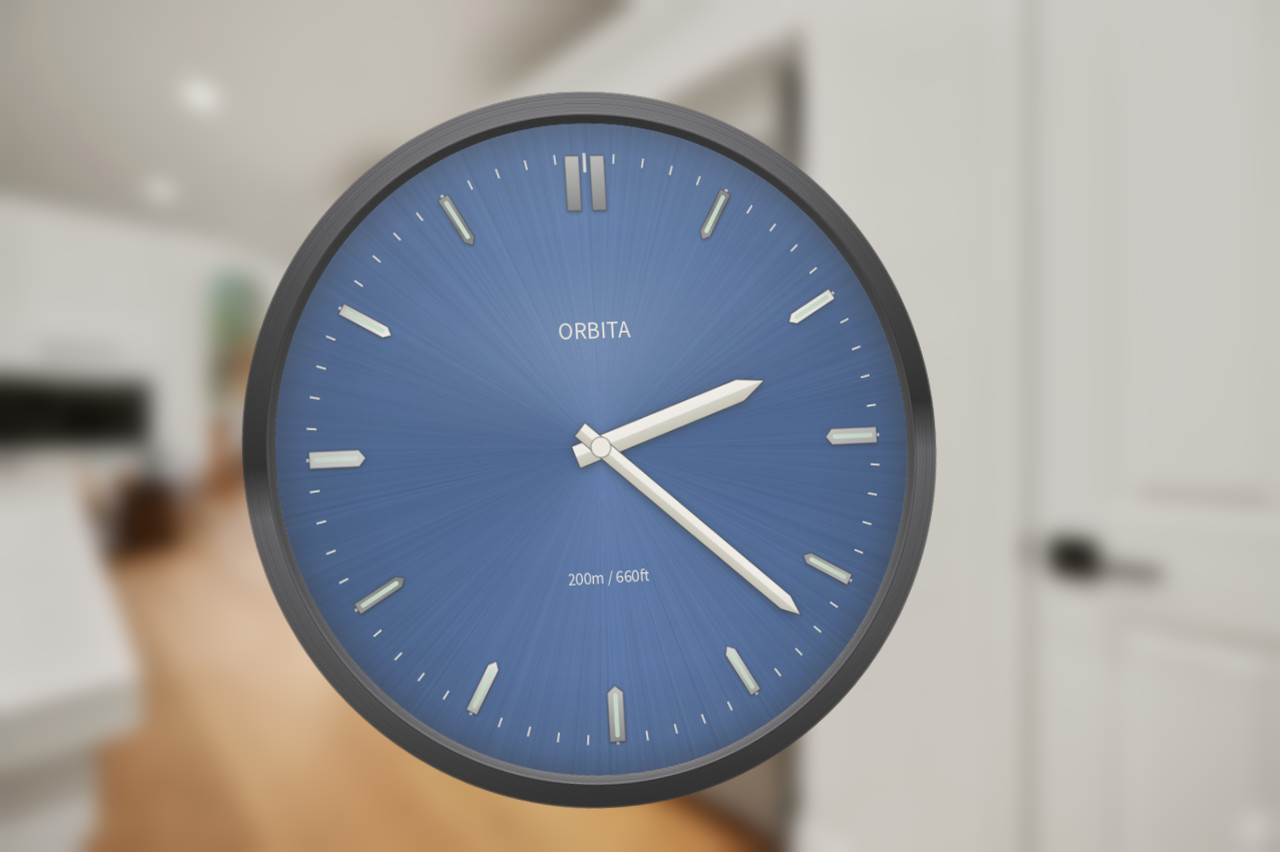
2.22
